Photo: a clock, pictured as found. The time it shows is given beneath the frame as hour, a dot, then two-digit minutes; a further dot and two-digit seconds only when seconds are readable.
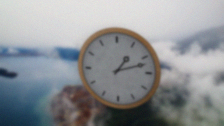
1.12
